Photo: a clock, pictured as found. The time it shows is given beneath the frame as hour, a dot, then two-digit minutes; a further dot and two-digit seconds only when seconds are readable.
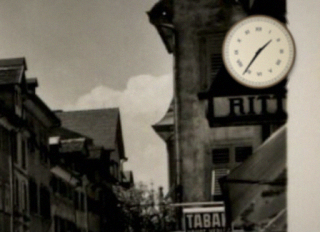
1.36
